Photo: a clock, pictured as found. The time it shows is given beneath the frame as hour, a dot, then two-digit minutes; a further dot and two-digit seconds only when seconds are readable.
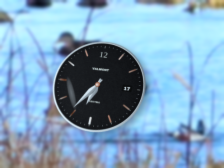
6.36
